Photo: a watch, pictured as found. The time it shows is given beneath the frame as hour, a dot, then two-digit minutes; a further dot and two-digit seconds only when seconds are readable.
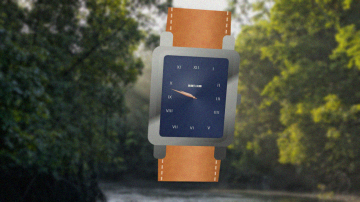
9.48
